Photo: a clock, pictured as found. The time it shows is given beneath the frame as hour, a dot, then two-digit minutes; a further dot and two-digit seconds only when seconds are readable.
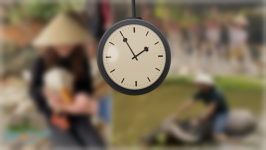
1.55
